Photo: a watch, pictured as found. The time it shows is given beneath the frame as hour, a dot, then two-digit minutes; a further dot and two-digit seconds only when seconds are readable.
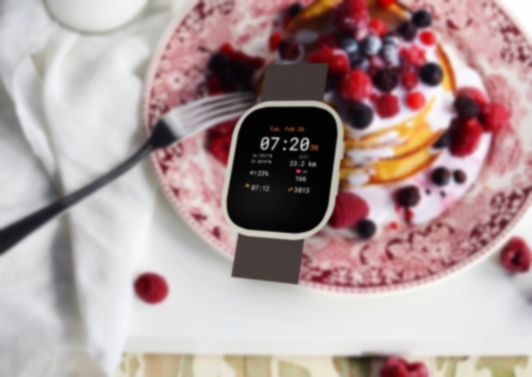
7.20
